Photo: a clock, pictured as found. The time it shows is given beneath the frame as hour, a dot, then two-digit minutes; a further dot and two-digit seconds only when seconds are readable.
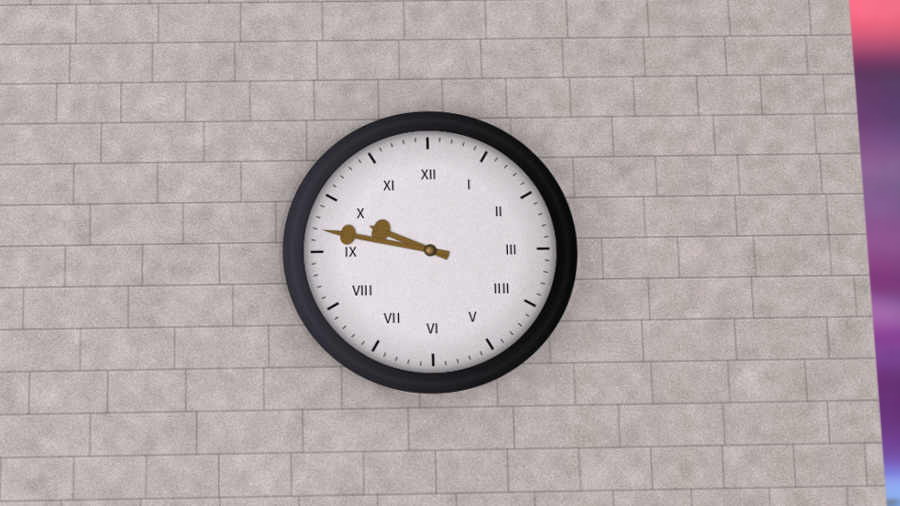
9.47
